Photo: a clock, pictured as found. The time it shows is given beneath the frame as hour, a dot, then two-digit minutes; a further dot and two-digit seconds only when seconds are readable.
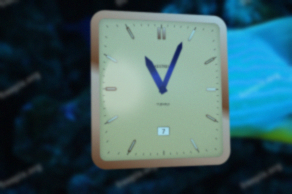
11.04
